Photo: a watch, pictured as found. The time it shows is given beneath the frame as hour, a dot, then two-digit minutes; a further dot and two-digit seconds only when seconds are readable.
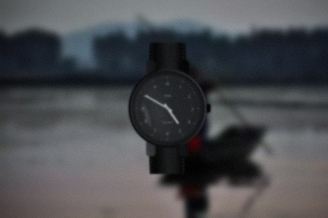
4.50
